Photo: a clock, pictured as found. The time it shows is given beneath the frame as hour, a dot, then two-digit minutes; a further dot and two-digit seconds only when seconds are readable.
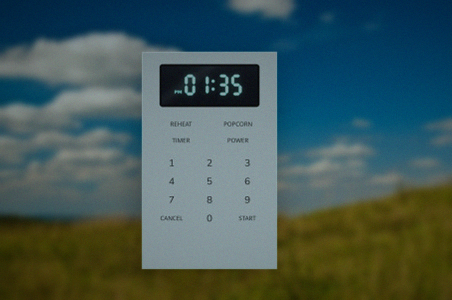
1.35
